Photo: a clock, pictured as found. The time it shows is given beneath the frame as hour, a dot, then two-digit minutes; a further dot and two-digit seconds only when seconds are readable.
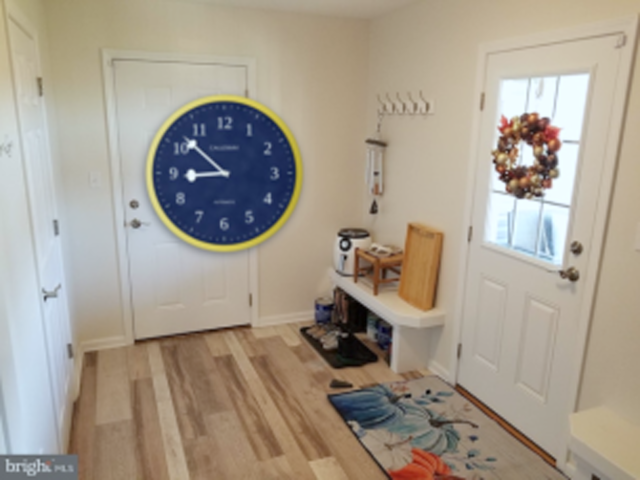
8.52
